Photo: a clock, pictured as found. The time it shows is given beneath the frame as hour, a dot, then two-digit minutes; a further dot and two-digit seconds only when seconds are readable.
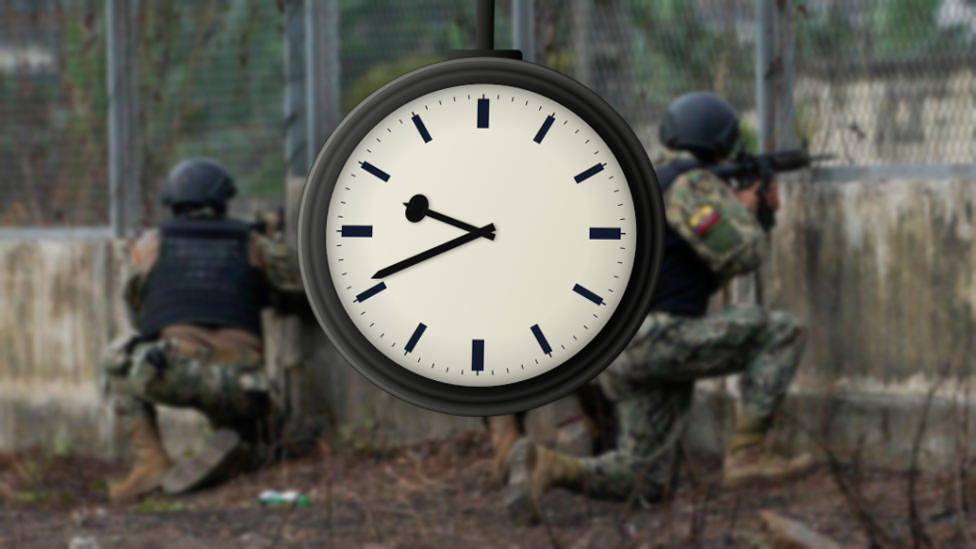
9.41
